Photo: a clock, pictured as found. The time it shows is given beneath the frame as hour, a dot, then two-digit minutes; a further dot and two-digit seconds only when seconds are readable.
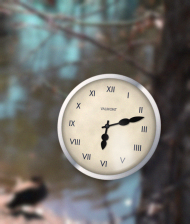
6.12
